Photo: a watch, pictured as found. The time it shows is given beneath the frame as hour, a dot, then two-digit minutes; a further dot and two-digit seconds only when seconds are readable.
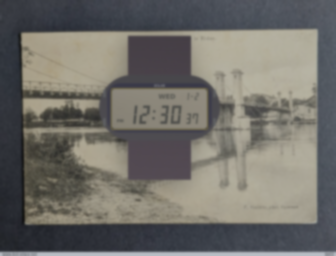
12.30
